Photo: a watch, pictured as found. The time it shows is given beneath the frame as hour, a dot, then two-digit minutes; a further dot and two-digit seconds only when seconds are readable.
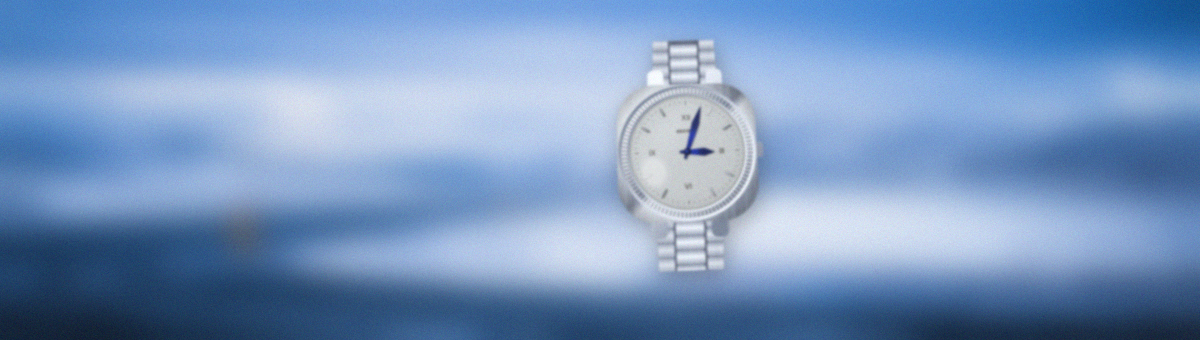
3.03
